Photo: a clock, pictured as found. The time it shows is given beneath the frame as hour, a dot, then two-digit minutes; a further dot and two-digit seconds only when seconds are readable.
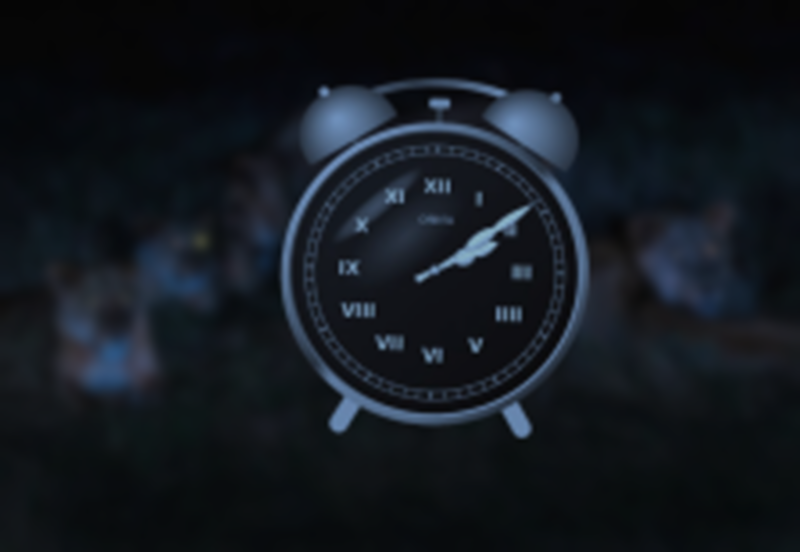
2.09
